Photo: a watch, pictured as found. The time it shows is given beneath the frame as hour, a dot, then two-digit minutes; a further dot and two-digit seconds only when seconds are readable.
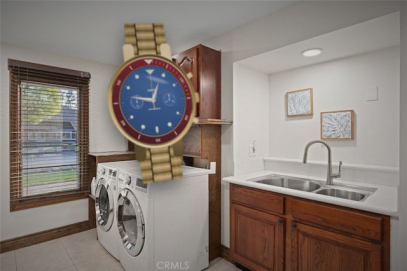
12.47
